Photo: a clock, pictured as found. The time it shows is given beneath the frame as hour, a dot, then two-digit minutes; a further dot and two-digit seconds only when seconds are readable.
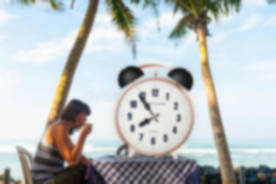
7.54
